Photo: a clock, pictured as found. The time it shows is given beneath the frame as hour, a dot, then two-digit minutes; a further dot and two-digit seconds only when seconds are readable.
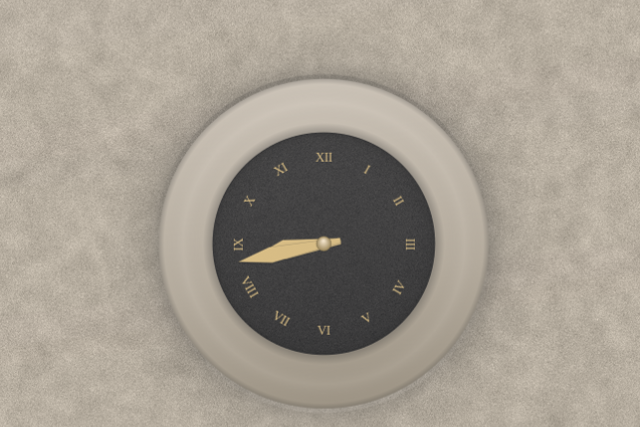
8.43
